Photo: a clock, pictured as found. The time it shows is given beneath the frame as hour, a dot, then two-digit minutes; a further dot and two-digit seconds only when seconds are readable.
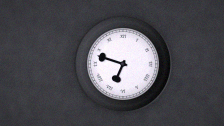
6.48
